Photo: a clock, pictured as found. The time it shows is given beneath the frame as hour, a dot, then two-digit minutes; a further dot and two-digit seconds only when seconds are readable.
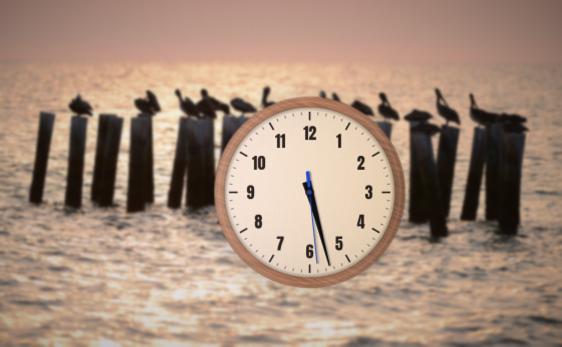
5.27.29
